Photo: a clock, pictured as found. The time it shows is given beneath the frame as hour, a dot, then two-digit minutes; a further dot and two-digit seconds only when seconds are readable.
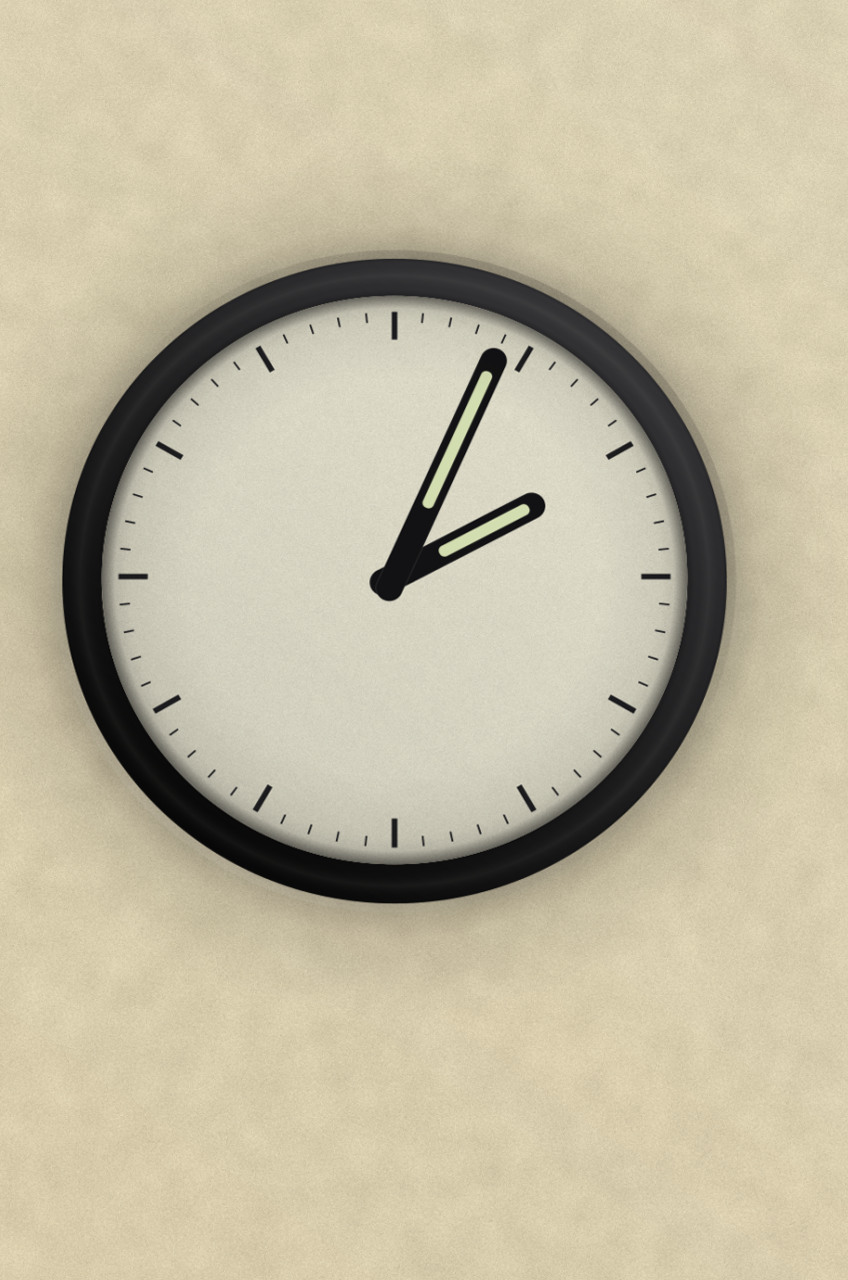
2.04
